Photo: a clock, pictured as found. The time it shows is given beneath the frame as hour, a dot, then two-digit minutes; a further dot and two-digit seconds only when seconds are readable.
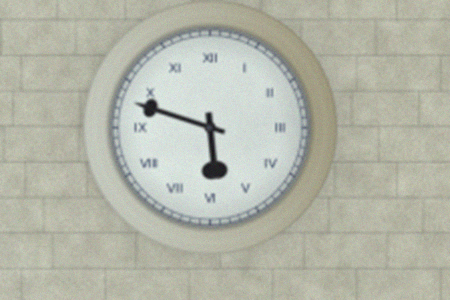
5.48
